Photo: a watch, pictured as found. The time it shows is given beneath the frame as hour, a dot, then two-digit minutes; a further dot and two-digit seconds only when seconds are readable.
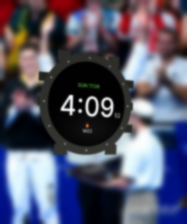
4.09
